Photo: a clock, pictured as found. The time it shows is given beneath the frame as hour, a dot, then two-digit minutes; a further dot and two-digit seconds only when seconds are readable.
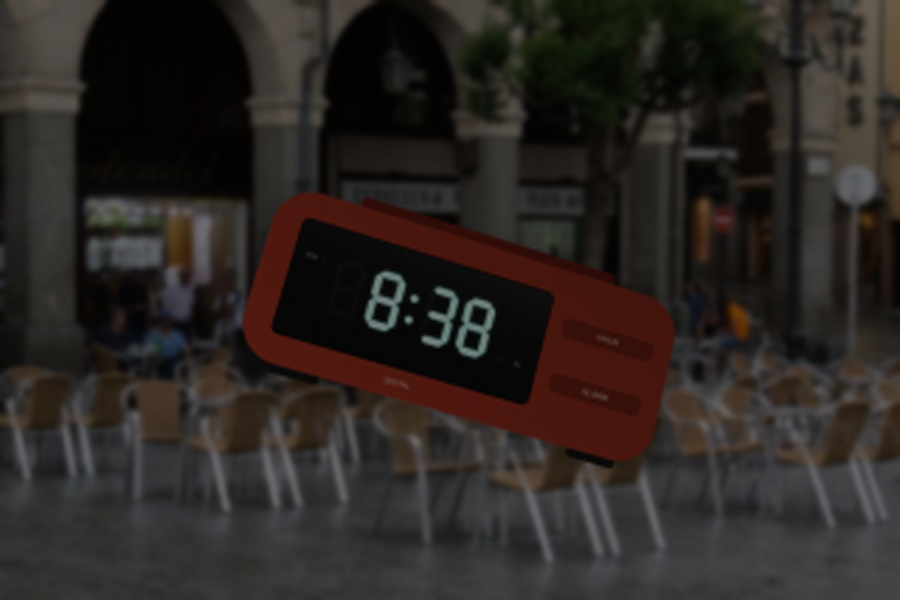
8.38
